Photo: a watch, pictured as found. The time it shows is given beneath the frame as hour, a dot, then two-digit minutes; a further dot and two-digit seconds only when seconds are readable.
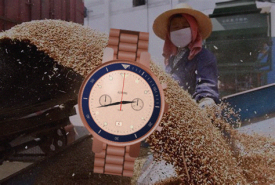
2.42
